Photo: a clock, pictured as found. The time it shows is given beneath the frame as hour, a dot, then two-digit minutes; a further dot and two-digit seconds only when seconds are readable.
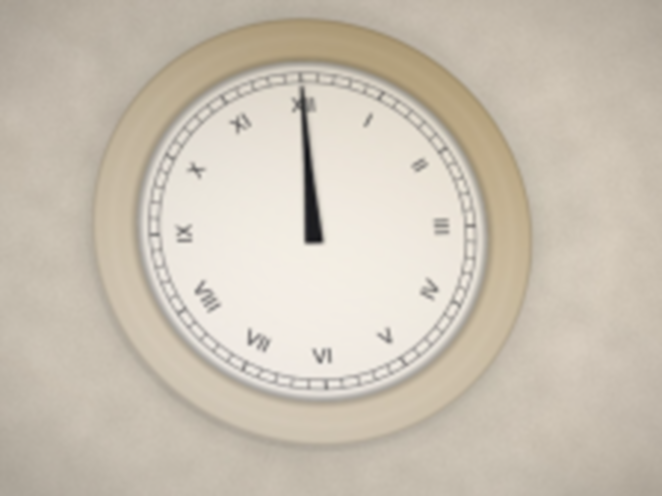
12.00
